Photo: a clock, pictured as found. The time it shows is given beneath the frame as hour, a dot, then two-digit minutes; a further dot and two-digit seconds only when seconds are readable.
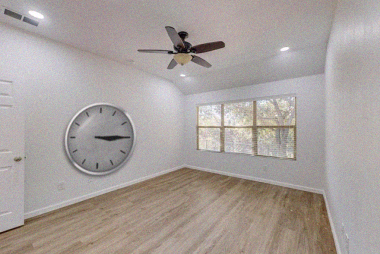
3.15
